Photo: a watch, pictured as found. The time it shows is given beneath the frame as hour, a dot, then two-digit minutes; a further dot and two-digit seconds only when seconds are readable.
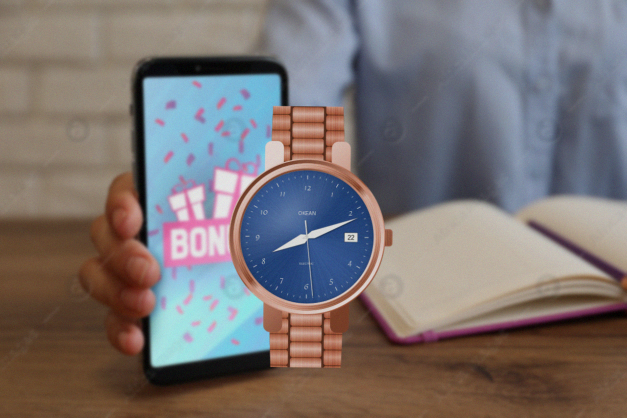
8.11.29
